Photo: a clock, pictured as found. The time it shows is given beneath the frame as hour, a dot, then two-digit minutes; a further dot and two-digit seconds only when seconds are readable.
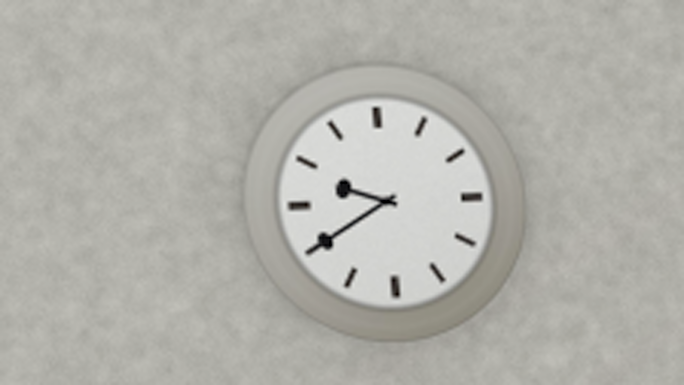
9.40
